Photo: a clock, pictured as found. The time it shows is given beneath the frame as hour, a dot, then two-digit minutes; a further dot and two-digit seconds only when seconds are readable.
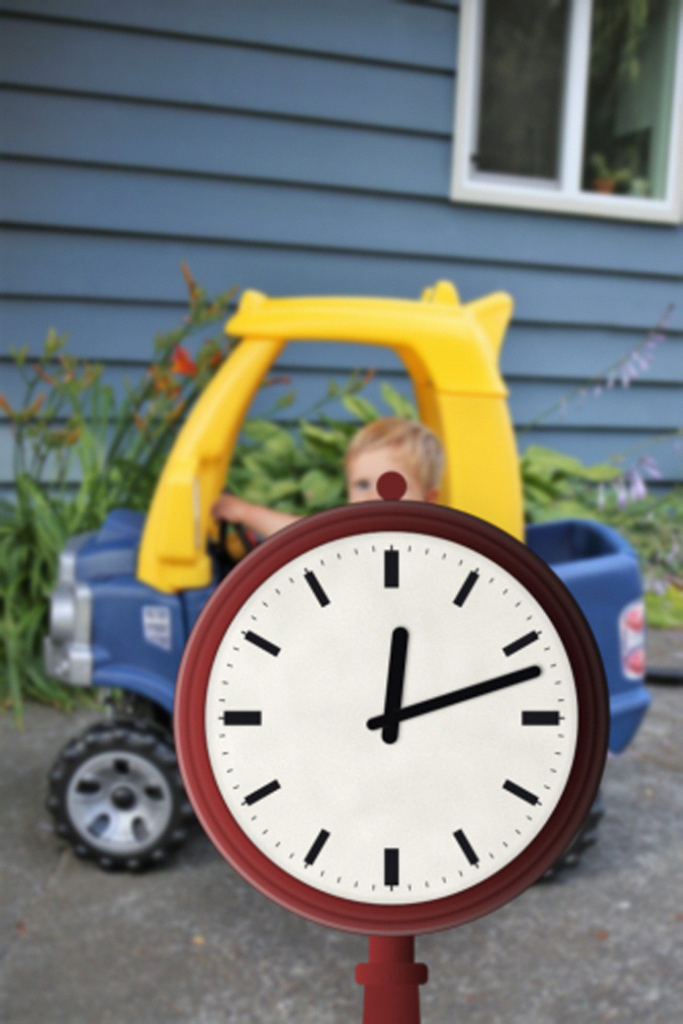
12.12
